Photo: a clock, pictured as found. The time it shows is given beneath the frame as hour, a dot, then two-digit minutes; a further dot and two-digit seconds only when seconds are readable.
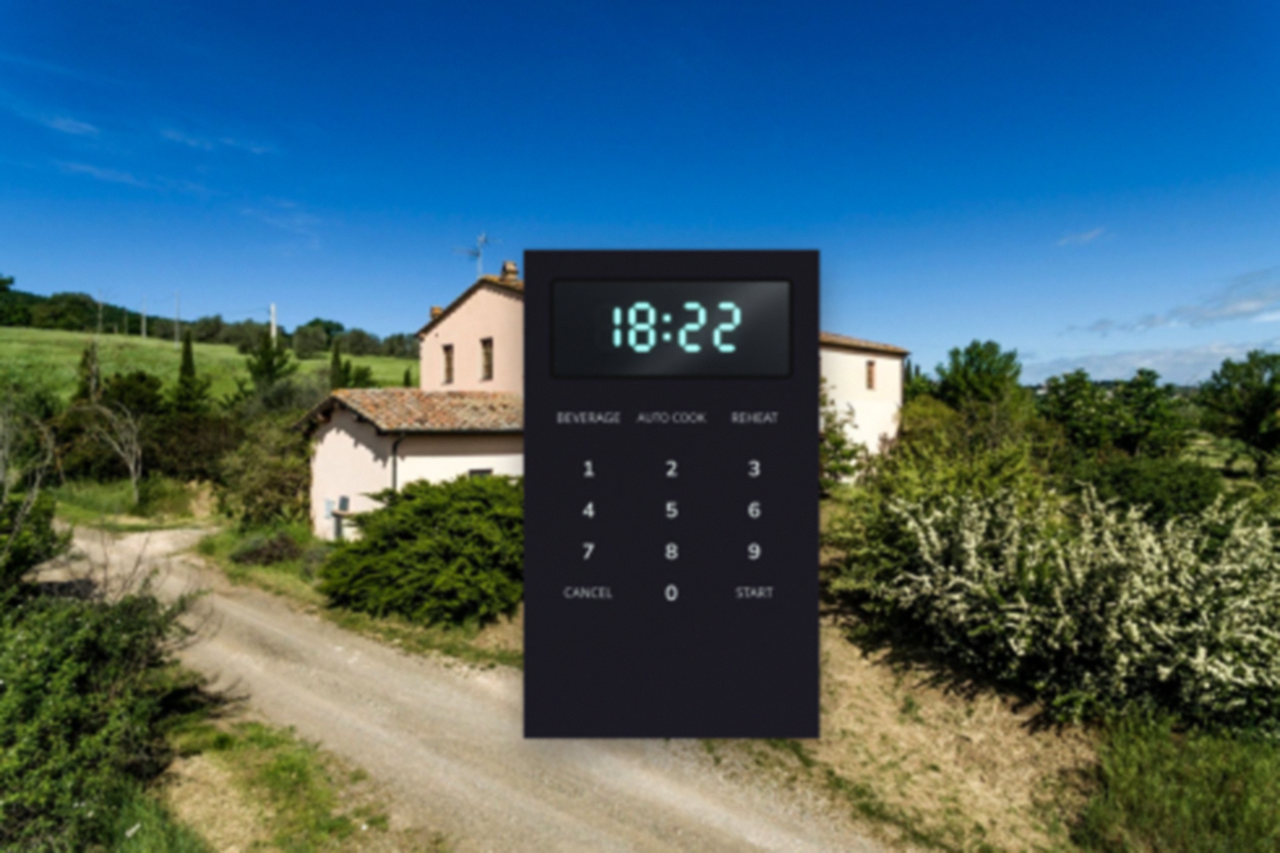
18.22
